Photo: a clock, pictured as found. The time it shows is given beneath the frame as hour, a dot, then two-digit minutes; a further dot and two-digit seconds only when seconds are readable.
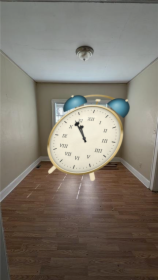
10.53
